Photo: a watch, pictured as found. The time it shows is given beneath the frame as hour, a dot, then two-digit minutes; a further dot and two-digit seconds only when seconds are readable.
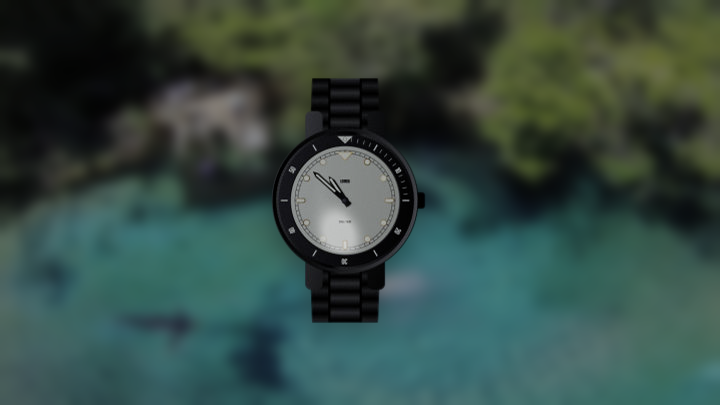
10.52
